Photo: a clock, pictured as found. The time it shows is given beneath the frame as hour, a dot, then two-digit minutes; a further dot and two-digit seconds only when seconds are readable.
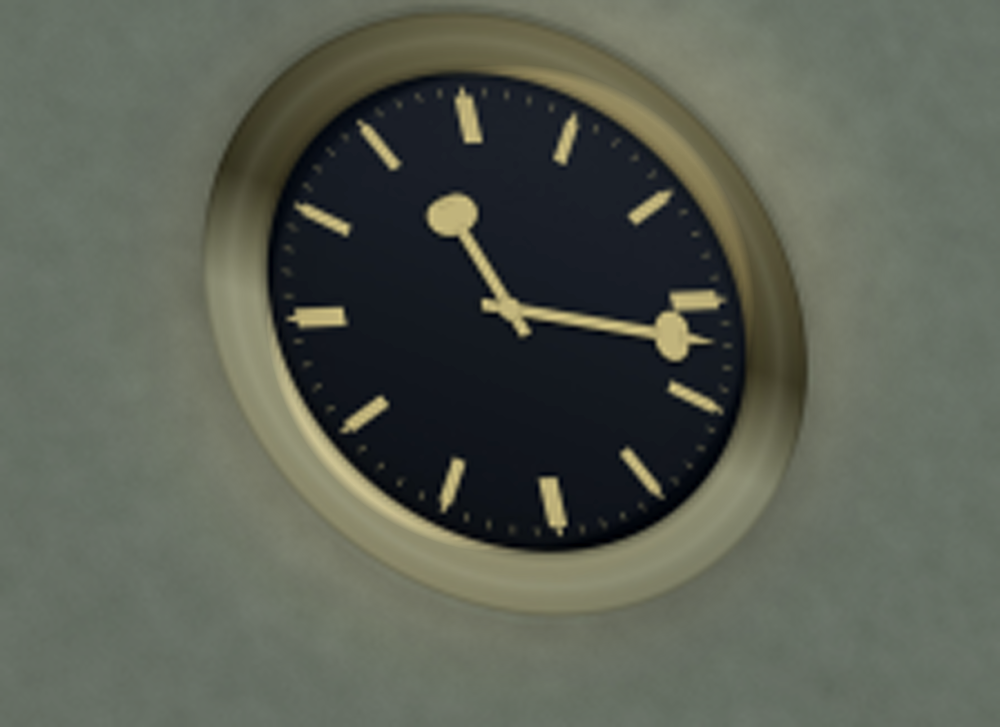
11.17
